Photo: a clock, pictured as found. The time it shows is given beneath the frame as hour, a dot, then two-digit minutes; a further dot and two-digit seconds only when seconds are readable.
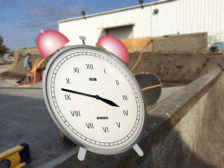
3.47
